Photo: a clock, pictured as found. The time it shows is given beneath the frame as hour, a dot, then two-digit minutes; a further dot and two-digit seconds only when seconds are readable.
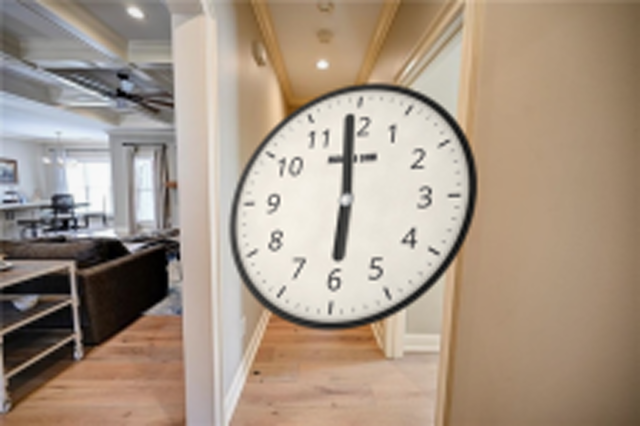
5.59
